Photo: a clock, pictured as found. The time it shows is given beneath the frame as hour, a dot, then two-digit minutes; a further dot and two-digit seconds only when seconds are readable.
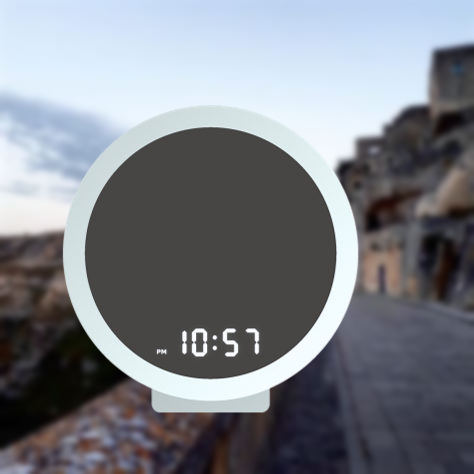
10.57
